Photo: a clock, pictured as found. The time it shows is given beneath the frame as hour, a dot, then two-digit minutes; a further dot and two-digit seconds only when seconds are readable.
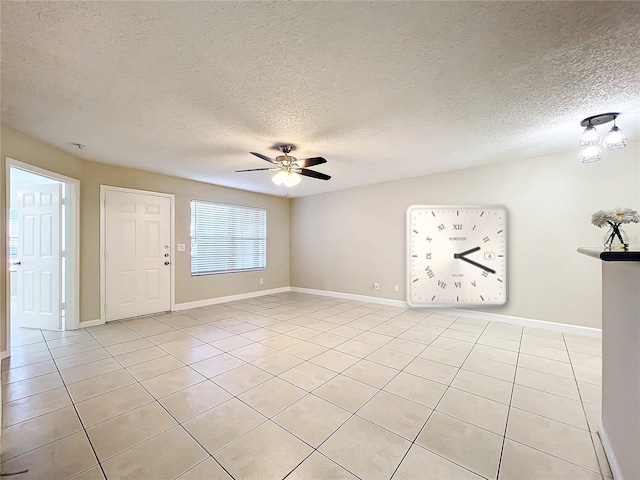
2.19
